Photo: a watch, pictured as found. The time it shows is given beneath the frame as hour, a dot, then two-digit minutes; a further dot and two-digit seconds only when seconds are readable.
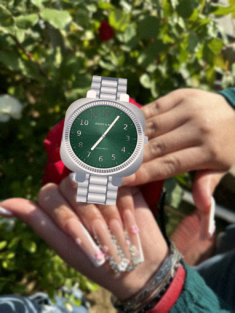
7.05
